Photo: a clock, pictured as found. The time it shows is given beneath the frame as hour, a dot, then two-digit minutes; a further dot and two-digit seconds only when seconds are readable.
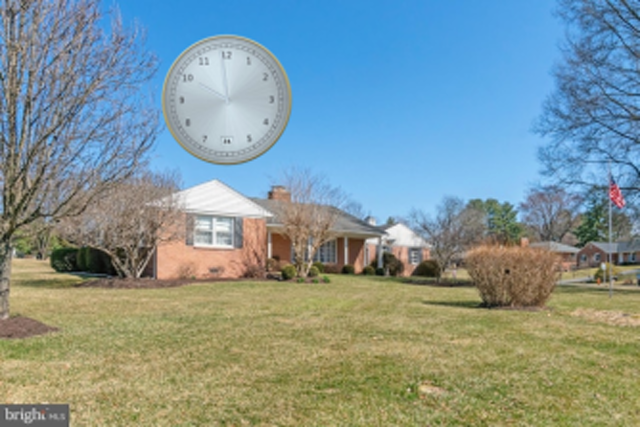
9.59
